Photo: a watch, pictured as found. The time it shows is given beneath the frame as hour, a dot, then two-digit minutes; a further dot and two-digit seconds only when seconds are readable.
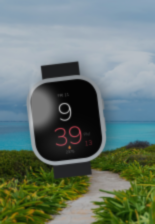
9.39
